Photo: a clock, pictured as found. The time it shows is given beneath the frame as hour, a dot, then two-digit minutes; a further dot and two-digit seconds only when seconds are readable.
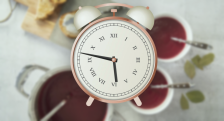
5.47
